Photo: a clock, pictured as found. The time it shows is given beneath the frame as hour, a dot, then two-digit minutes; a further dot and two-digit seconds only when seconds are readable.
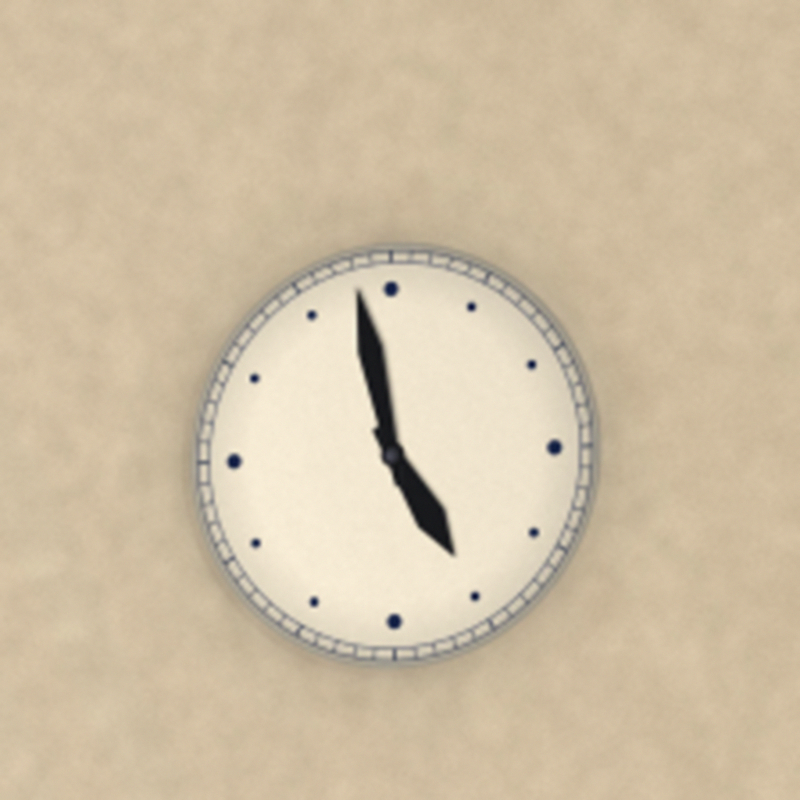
4.58
